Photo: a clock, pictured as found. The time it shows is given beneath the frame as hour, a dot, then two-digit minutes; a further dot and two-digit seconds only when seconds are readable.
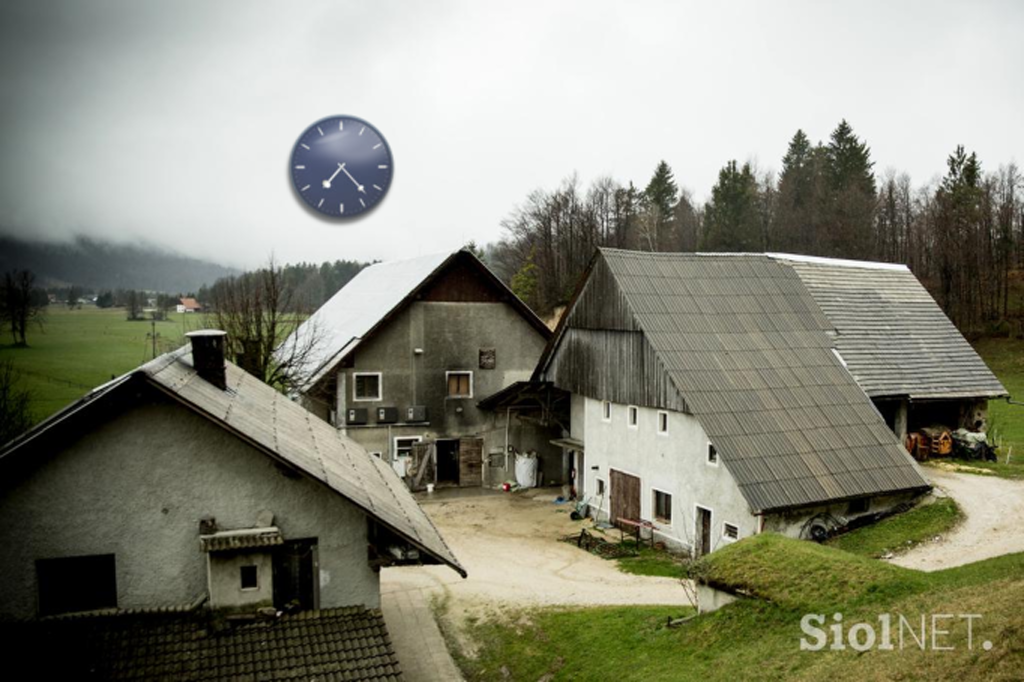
7.23
